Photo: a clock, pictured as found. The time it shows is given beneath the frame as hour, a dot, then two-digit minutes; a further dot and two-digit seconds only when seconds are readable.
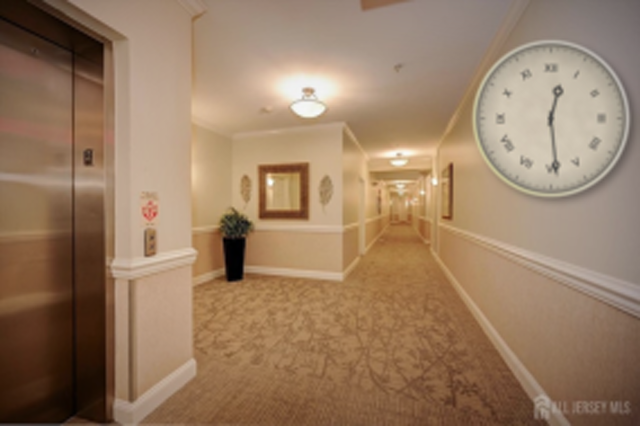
12.29
